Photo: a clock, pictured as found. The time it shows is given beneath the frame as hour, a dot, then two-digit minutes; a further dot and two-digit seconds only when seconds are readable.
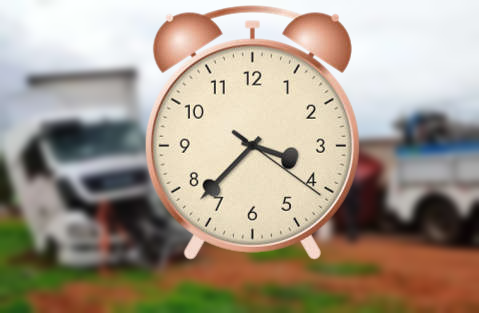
3.37.21
